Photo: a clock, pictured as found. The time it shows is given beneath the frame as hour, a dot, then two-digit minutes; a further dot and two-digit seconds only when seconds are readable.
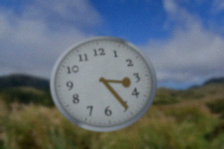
3.25
